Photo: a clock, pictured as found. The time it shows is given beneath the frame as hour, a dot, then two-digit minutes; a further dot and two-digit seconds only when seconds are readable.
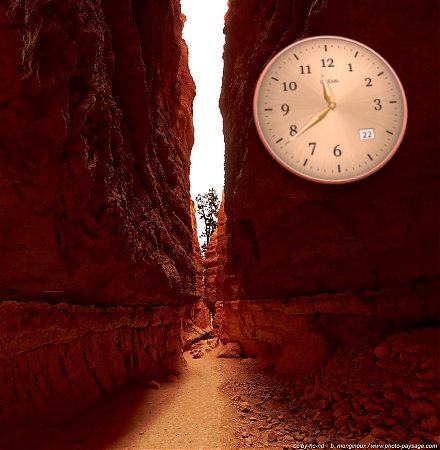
11.39
